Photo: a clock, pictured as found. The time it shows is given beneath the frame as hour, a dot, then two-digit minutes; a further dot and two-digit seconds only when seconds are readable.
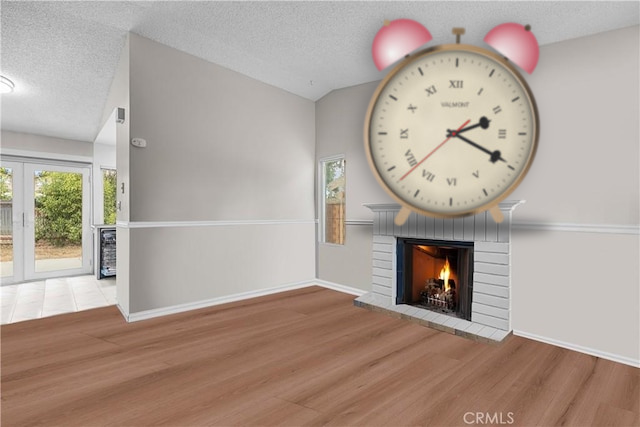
2.19.38
